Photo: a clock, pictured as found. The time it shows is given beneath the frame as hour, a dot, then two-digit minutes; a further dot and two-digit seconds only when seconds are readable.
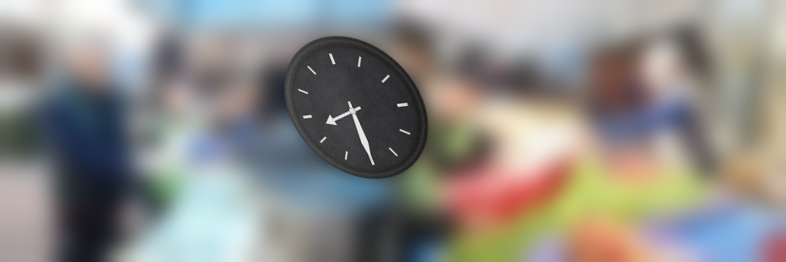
8.30
